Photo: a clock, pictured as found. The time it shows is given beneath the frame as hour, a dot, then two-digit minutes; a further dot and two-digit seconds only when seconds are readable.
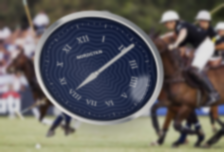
8.11
